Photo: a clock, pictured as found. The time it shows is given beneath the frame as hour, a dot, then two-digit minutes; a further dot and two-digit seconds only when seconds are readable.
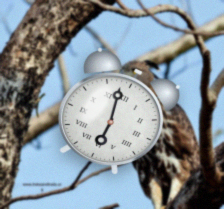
5.58
